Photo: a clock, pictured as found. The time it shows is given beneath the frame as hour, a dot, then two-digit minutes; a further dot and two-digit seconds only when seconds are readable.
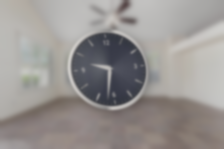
9.32
